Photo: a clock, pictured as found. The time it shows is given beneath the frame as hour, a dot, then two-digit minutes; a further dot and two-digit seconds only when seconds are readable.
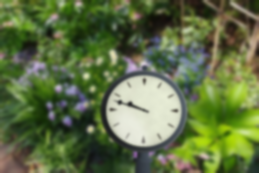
9.48
